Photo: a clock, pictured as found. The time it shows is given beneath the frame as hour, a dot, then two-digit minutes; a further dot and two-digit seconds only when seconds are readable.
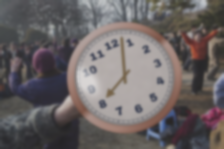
8.03
